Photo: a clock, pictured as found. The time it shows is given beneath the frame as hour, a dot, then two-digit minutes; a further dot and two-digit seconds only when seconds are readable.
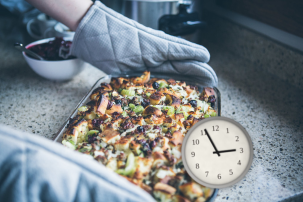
2.56
